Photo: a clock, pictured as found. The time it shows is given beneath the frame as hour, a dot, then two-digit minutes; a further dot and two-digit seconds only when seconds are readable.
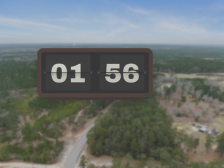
1.56
